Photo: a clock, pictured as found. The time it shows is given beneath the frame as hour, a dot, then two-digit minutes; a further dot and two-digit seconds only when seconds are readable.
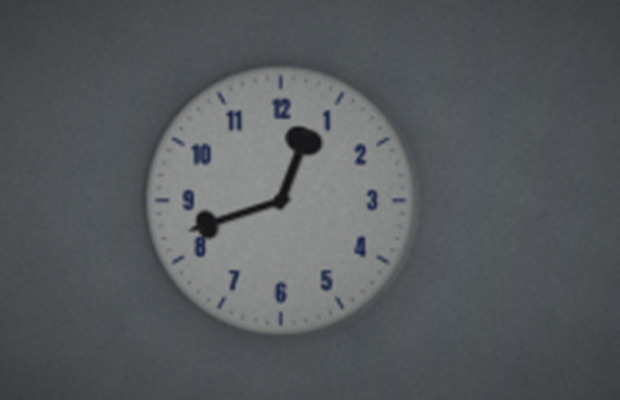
12.42
